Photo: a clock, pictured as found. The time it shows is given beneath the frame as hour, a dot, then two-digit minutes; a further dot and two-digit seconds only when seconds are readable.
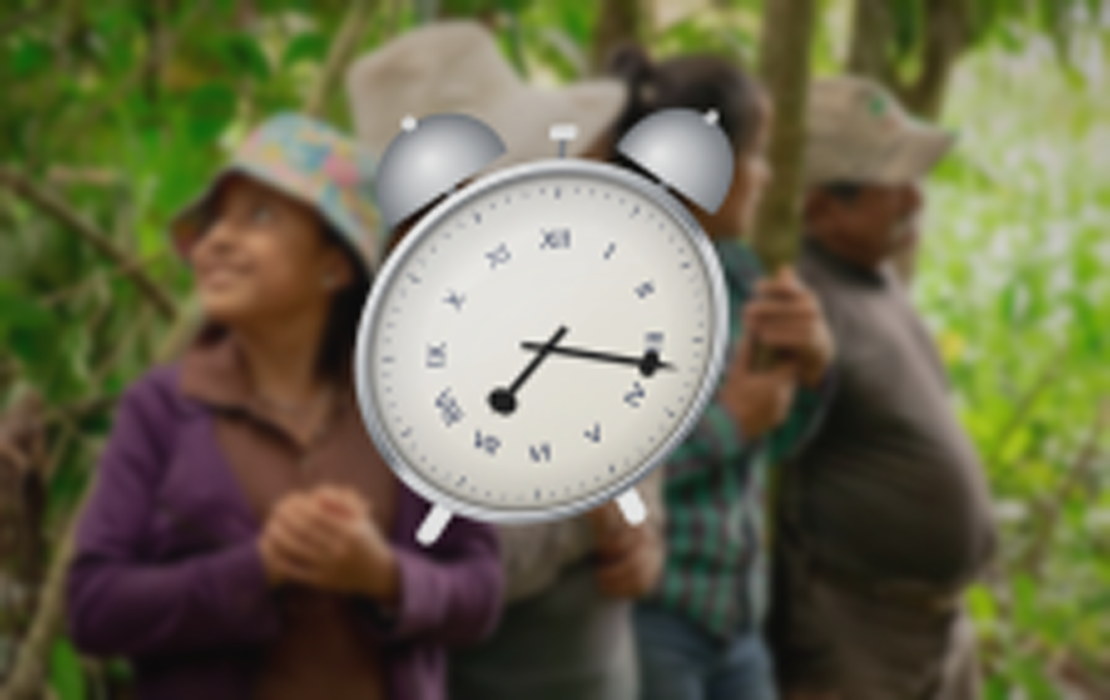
7.17
